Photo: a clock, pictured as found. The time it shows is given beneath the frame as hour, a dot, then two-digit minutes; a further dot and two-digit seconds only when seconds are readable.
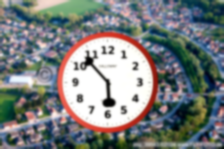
5.53
